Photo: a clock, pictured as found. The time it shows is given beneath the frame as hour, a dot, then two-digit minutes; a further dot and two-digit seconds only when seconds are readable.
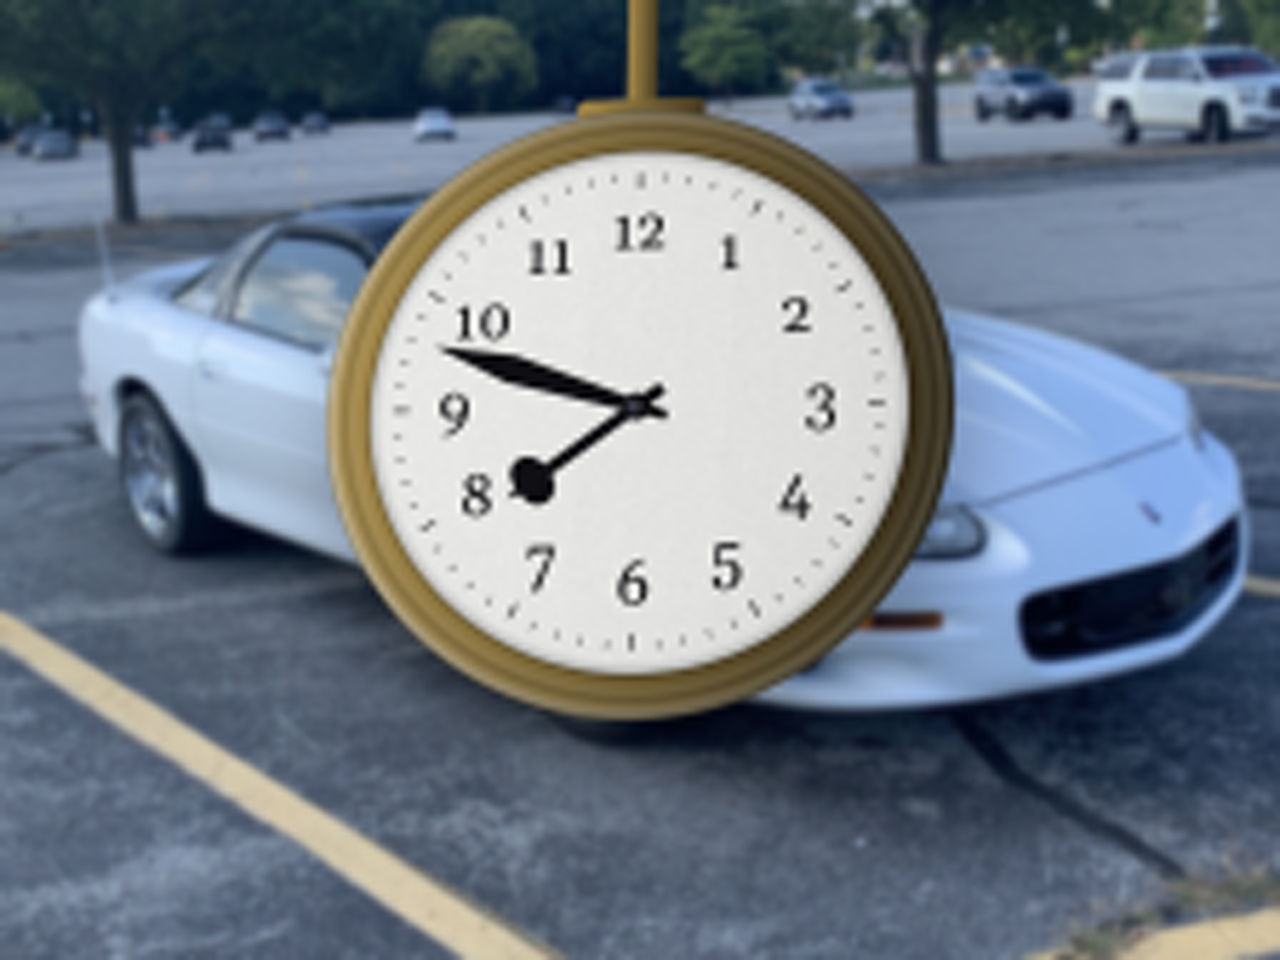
7.48
